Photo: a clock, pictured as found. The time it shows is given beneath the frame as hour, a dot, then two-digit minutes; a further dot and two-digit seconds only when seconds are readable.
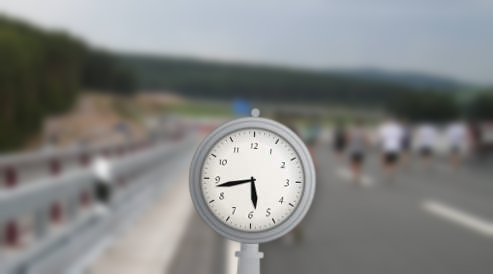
5.43
